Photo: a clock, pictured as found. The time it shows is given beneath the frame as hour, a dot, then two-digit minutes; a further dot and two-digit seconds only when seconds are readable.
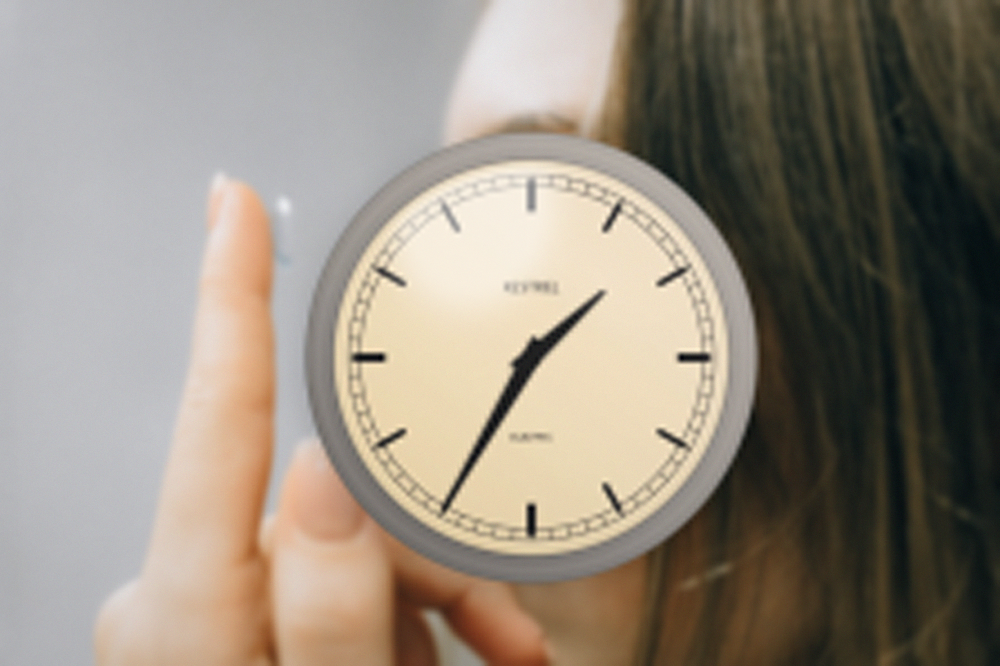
1.35
